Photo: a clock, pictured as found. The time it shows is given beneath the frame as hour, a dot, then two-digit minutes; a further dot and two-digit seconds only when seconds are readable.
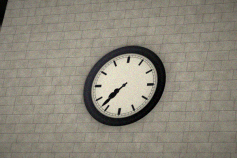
7.37
